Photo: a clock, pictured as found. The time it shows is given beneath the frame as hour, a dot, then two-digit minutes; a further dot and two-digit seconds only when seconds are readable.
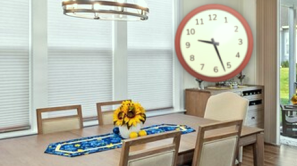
9.27
